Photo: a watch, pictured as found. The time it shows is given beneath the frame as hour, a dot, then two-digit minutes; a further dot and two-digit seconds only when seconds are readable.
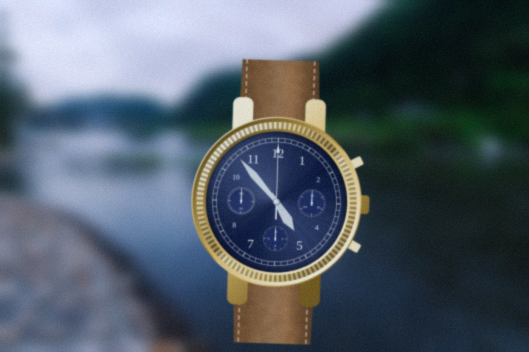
4.53
